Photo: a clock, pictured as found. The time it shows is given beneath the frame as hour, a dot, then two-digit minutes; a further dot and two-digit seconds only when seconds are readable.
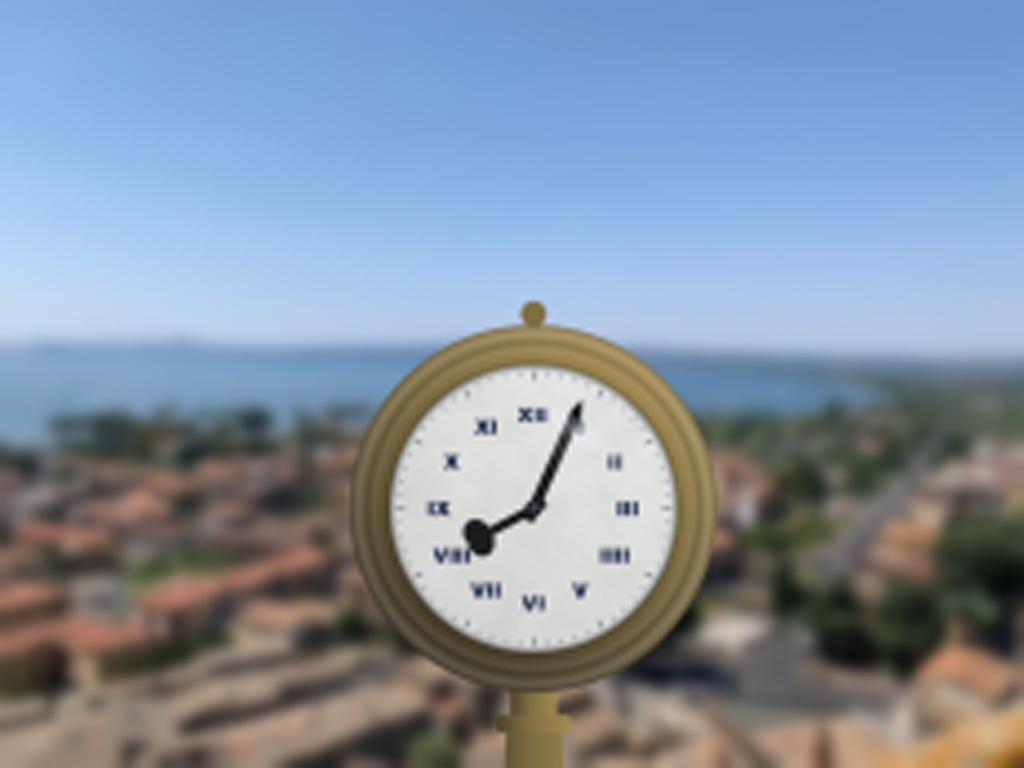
8.04
